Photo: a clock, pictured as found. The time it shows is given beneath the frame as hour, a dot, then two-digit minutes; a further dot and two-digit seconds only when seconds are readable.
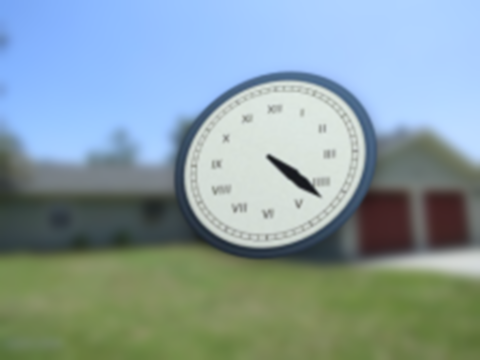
4.22
